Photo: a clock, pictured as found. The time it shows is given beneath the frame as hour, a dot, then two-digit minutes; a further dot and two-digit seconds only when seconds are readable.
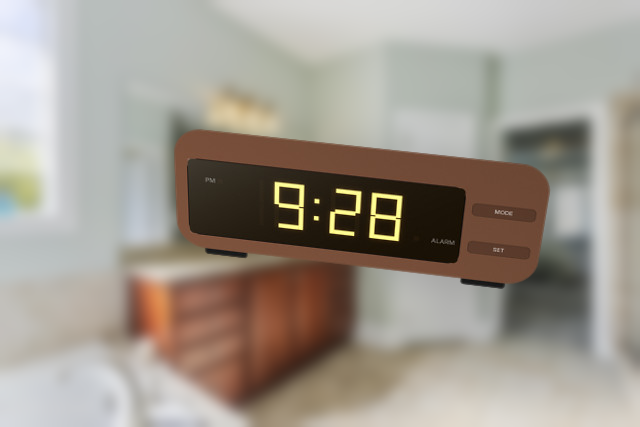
9.28
